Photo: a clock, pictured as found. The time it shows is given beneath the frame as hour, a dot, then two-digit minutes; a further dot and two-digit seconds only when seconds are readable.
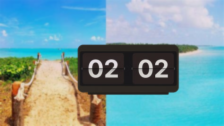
2.02
